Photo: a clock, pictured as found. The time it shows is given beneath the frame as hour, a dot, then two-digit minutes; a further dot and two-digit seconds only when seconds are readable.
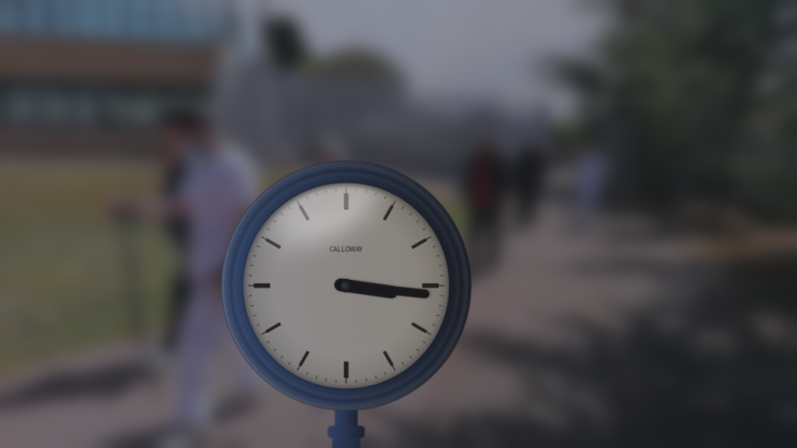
3.16
